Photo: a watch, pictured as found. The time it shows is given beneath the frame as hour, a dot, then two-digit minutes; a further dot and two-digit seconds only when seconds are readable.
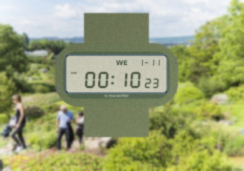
0.10.23
